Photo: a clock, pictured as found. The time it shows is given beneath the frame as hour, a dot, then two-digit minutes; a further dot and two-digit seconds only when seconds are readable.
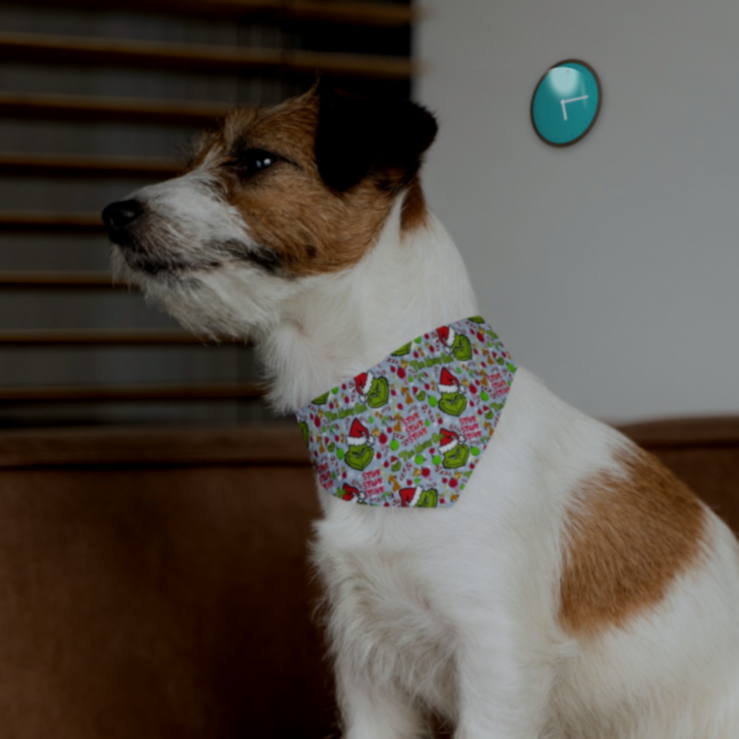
5.13
